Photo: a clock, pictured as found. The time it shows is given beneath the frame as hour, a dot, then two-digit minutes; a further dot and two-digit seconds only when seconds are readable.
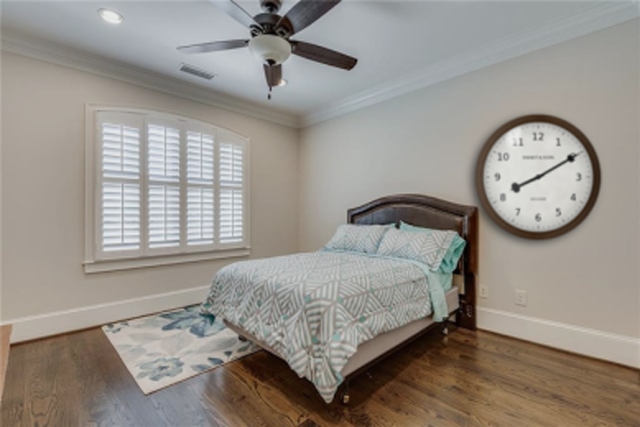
8.10
